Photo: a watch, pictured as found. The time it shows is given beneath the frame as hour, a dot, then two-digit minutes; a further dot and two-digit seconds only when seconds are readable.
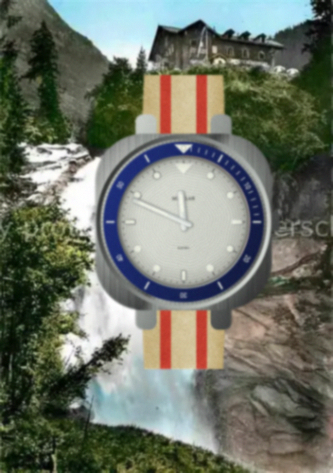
11.49
